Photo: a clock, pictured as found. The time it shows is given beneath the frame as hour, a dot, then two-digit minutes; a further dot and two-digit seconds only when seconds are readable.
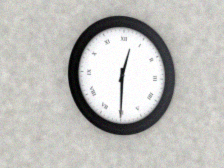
12.30
